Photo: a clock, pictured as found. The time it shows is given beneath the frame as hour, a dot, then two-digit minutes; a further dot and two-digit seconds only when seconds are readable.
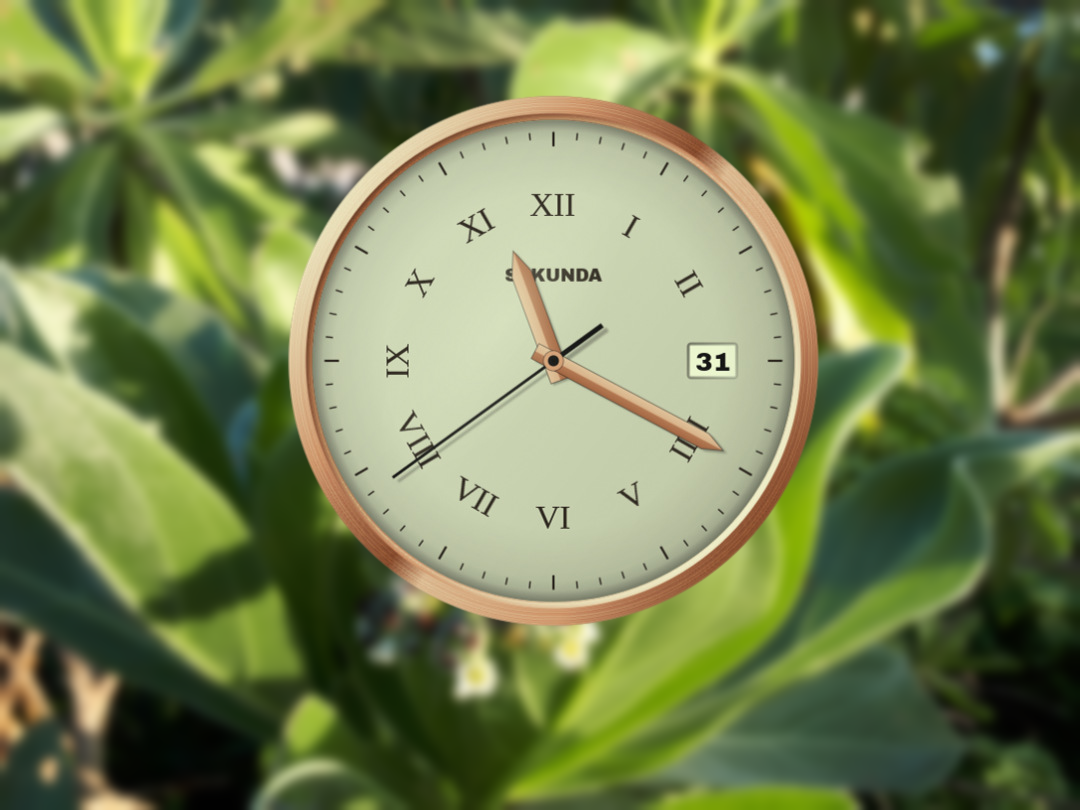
11.19.39
